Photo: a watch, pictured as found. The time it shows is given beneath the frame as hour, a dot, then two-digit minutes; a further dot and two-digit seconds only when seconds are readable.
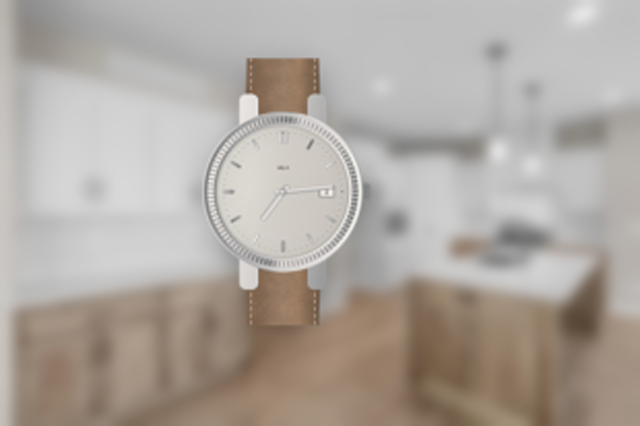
7.14
